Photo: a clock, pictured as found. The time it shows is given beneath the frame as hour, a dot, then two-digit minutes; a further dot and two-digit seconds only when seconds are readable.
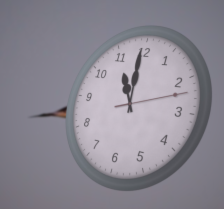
10.59.12
